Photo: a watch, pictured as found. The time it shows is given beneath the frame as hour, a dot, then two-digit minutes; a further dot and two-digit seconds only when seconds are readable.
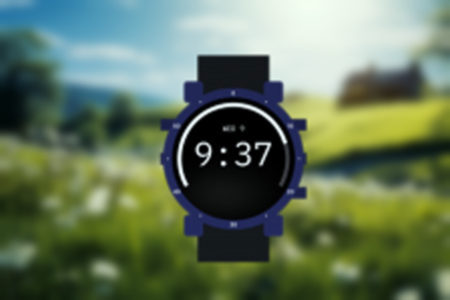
9.37
